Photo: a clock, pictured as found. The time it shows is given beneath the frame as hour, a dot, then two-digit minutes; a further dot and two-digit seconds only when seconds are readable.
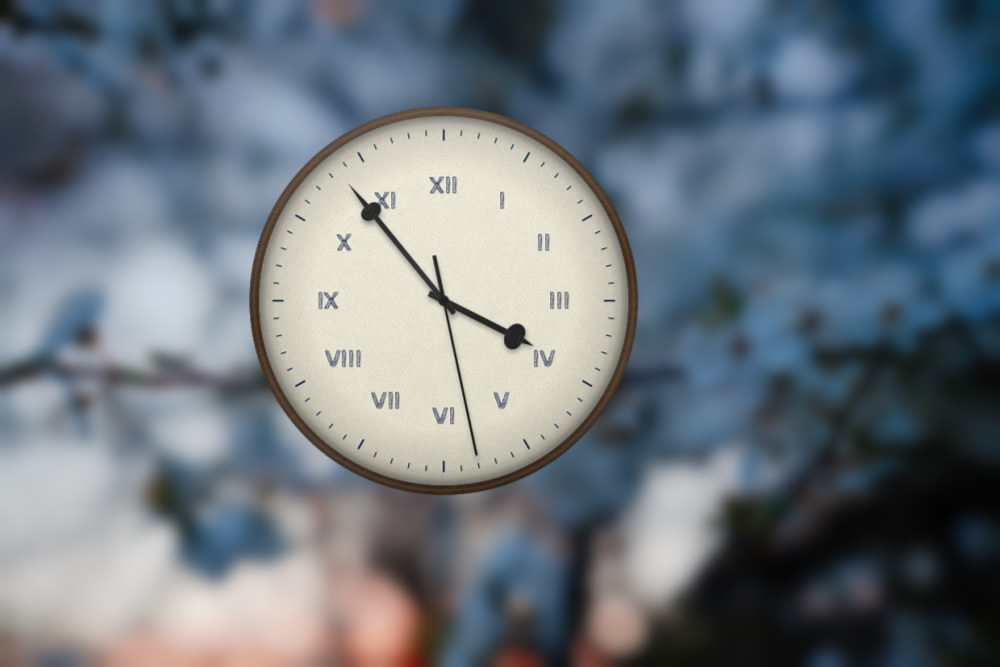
3.53.28
